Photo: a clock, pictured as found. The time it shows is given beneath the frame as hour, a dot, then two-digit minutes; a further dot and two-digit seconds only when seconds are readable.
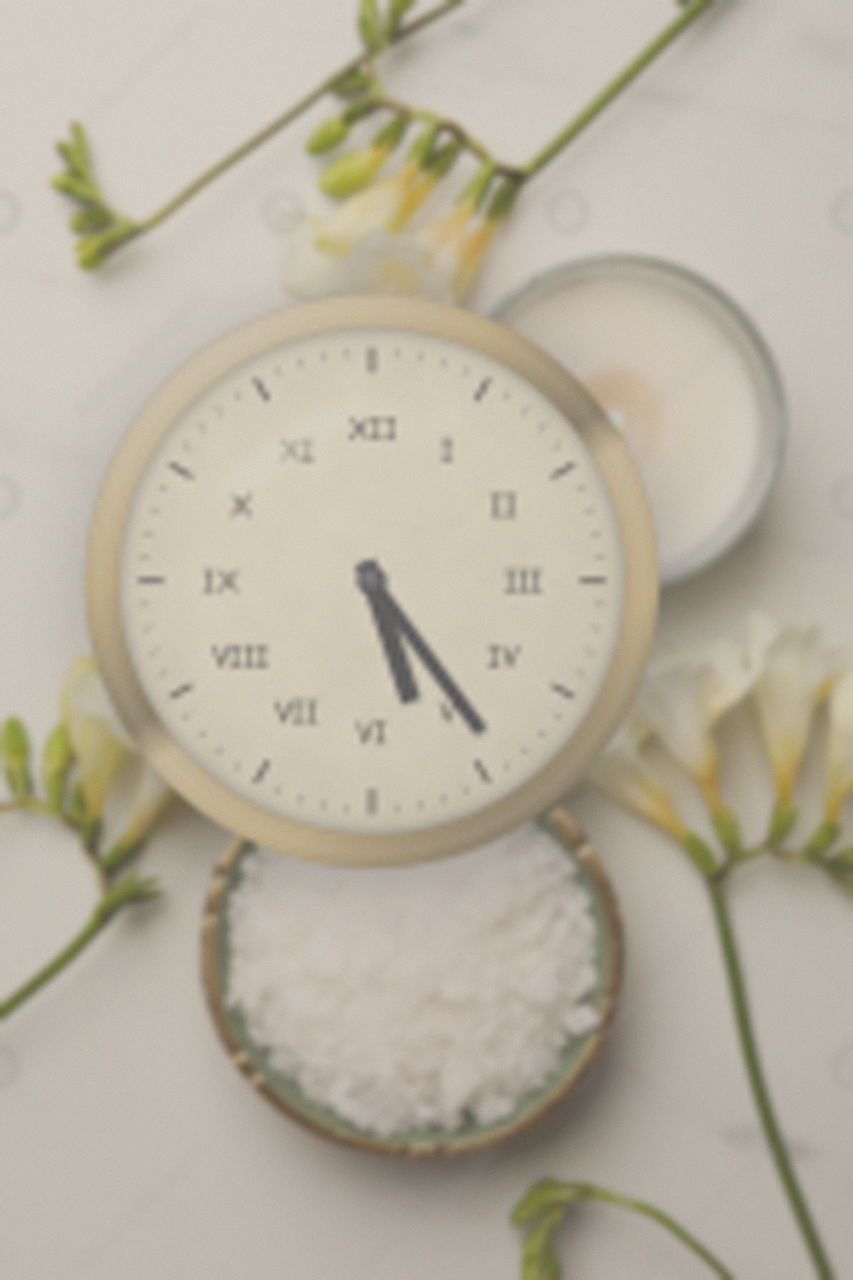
5.24
